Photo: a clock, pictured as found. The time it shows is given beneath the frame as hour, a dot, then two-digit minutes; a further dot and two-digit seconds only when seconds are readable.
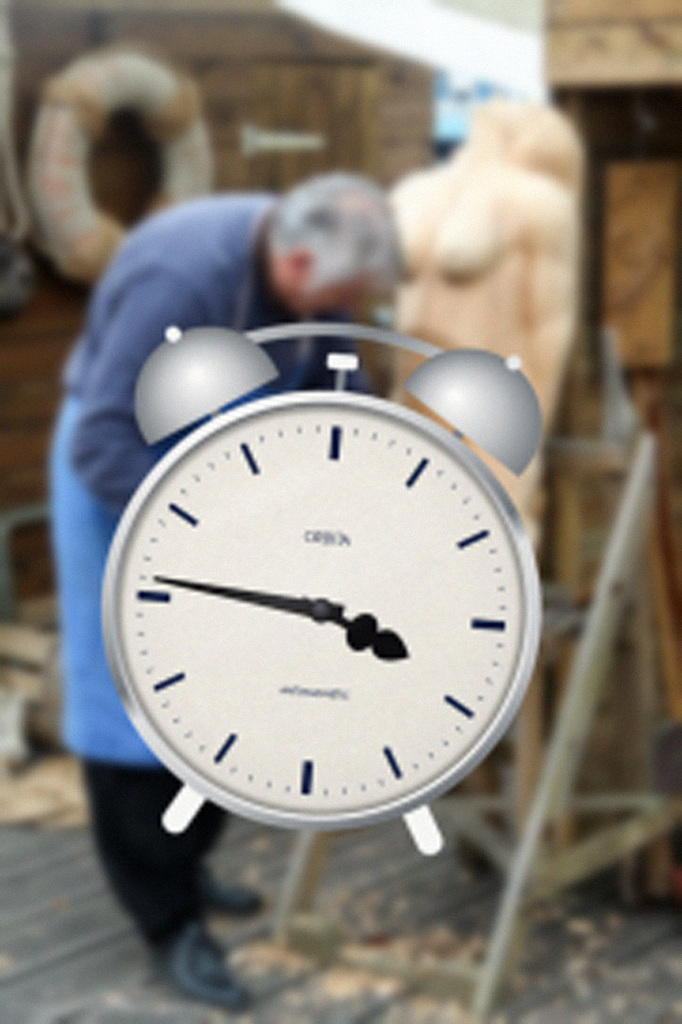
3.46
